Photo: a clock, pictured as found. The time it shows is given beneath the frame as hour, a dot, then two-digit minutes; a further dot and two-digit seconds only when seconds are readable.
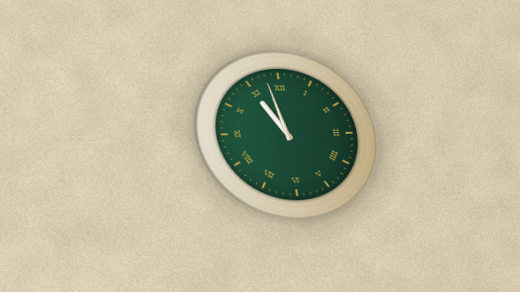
10.58
